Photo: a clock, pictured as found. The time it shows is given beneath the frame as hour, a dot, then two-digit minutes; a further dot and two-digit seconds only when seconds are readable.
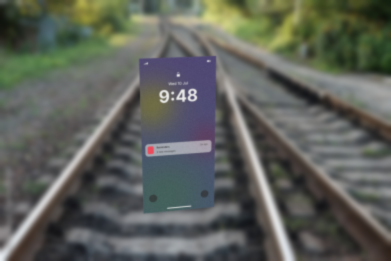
9.48
